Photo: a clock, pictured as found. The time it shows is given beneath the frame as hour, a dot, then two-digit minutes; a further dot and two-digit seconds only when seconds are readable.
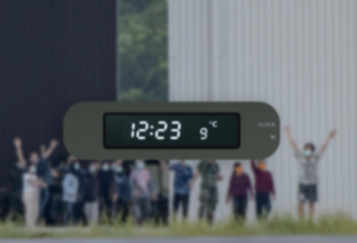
12.23
